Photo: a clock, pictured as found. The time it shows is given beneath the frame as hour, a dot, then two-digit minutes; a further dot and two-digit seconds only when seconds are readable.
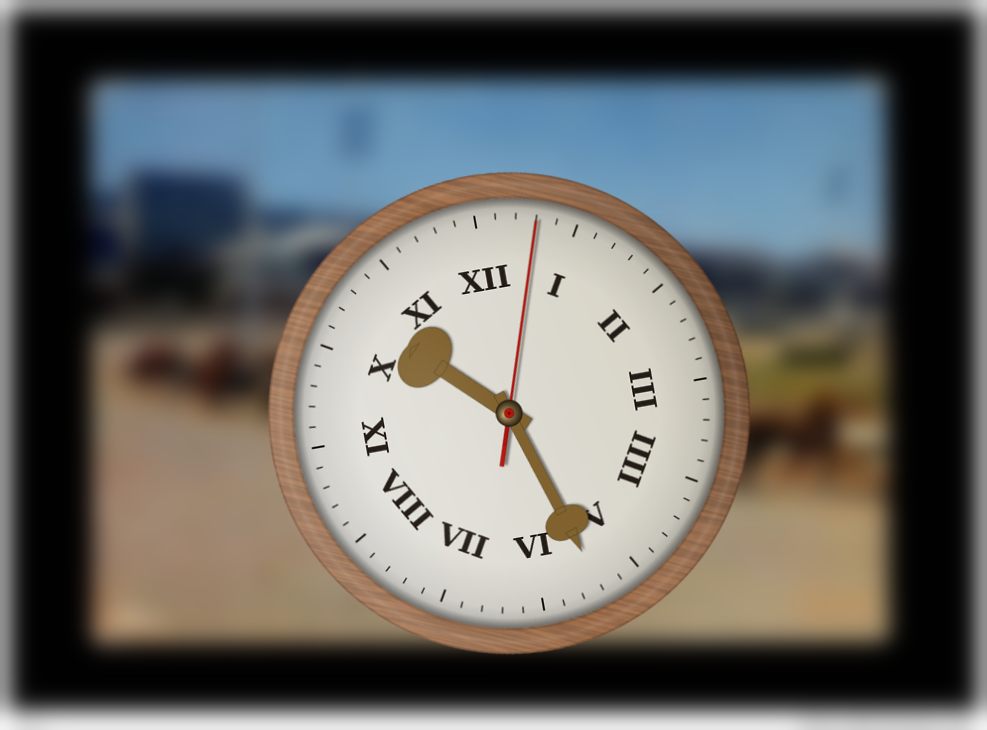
10.27.03
